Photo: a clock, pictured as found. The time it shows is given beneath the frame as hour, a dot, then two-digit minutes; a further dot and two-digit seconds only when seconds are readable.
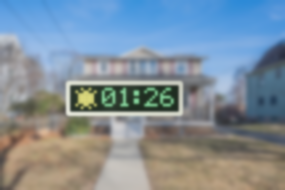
1.26
